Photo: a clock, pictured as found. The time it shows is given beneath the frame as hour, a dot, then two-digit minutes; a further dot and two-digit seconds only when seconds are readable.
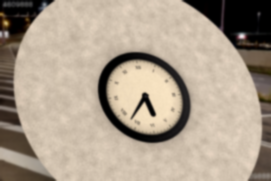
5.37
